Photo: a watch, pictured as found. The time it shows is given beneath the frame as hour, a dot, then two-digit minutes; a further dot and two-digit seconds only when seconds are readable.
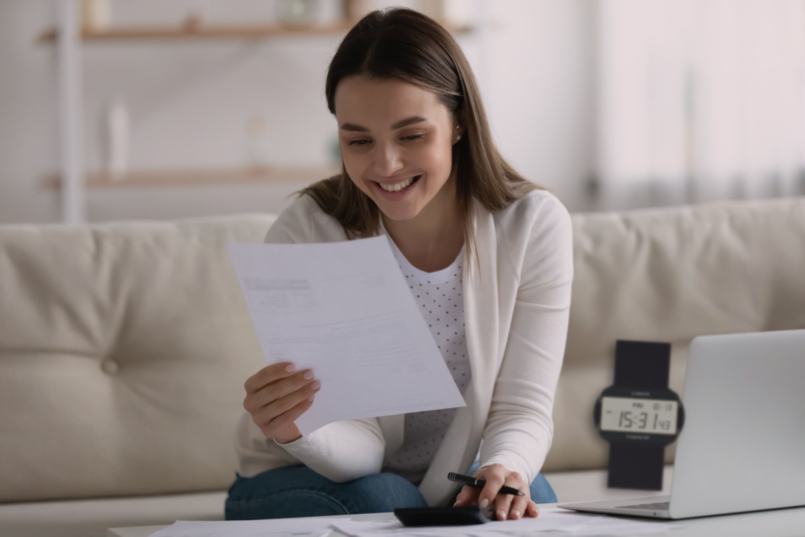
15.31
